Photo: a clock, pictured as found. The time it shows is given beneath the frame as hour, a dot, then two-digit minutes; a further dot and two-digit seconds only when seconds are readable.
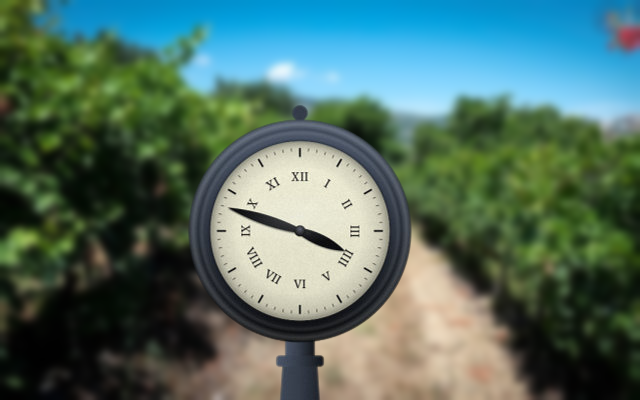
3.48
